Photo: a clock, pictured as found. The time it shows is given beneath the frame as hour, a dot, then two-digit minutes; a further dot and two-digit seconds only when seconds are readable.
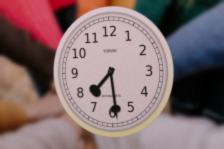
7.29
